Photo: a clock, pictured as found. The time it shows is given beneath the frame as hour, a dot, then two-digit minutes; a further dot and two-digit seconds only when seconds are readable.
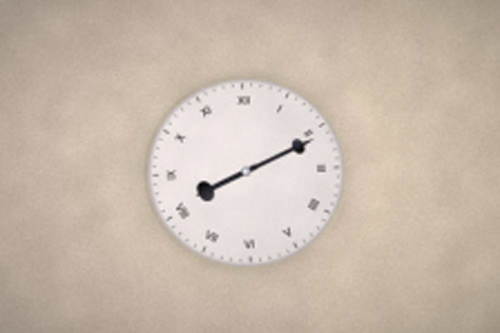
8.11
